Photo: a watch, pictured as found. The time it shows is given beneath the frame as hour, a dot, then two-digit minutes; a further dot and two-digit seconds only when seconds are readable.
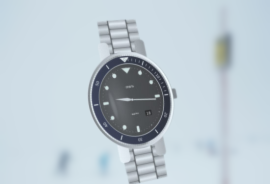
9.16
